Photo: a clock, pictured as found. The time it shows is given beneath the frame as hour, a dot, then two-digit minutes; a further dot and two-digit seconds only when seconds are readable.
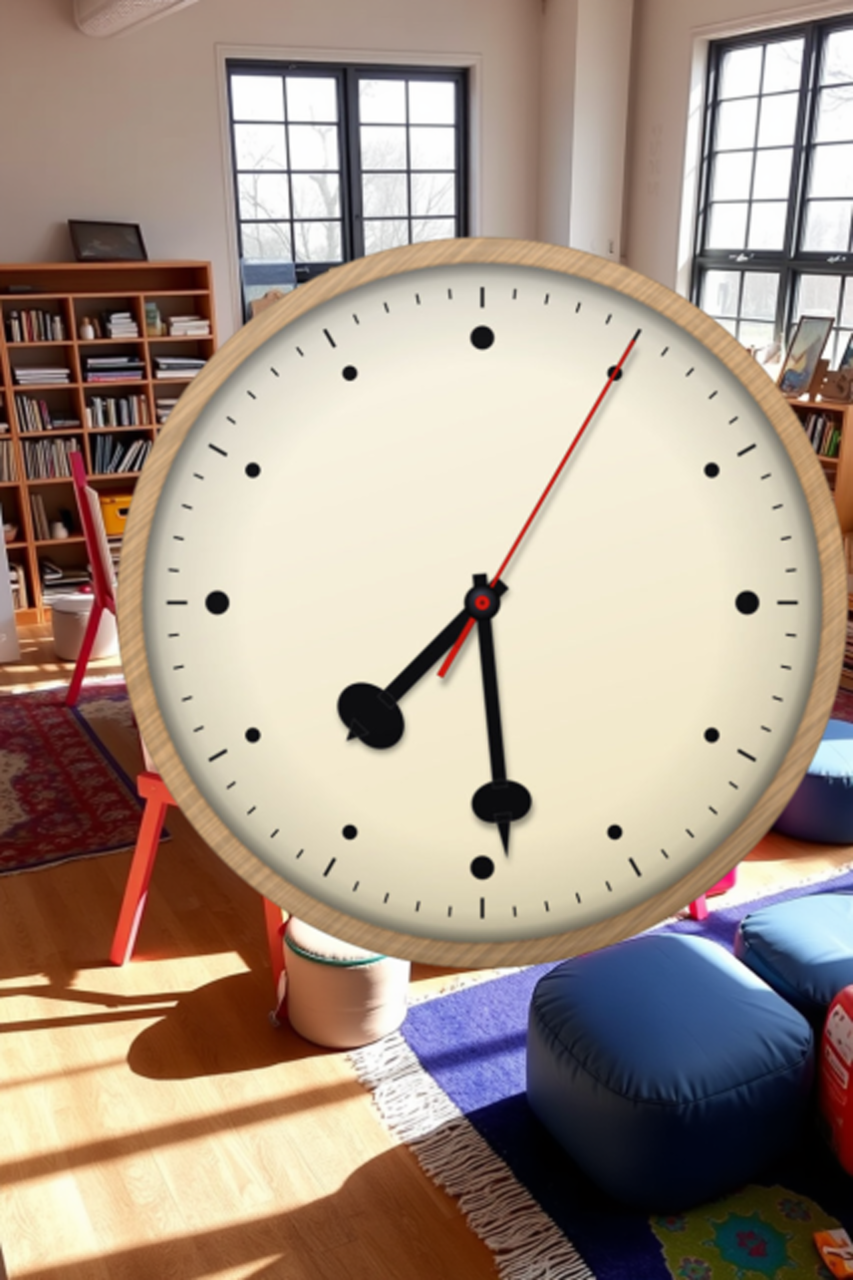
7.29.05
